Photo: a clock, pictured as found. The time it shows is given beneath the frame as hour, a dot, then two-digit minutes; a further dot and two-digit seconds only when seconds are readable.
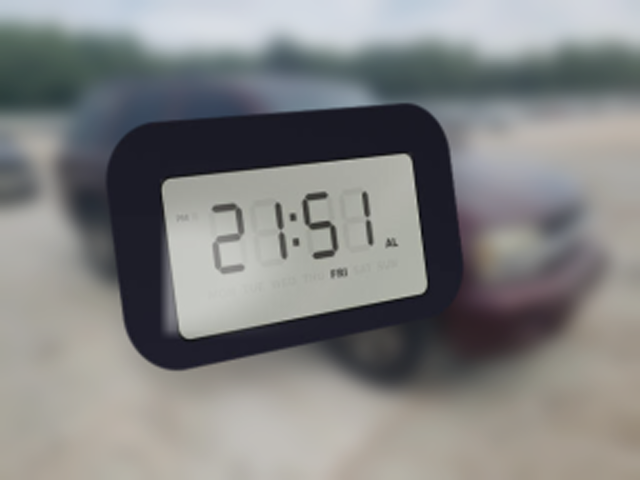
21.51
